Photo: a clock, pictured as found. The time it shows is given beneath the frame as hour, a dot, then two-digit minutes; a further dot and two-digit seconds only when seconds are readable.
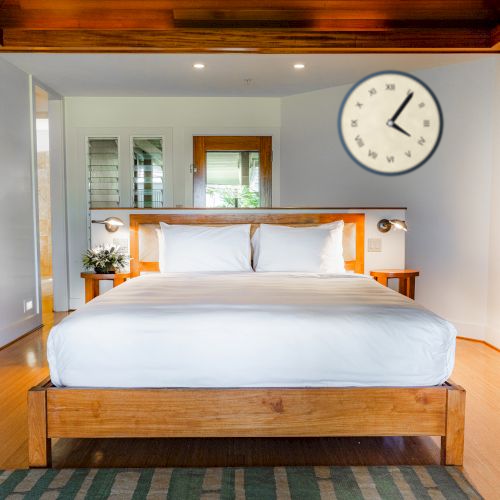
4.06
